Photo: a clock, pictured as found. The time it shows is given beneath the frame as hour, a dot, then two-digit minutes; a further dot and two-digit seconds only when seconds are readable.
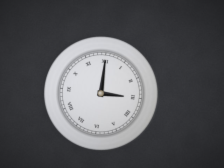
3.00
